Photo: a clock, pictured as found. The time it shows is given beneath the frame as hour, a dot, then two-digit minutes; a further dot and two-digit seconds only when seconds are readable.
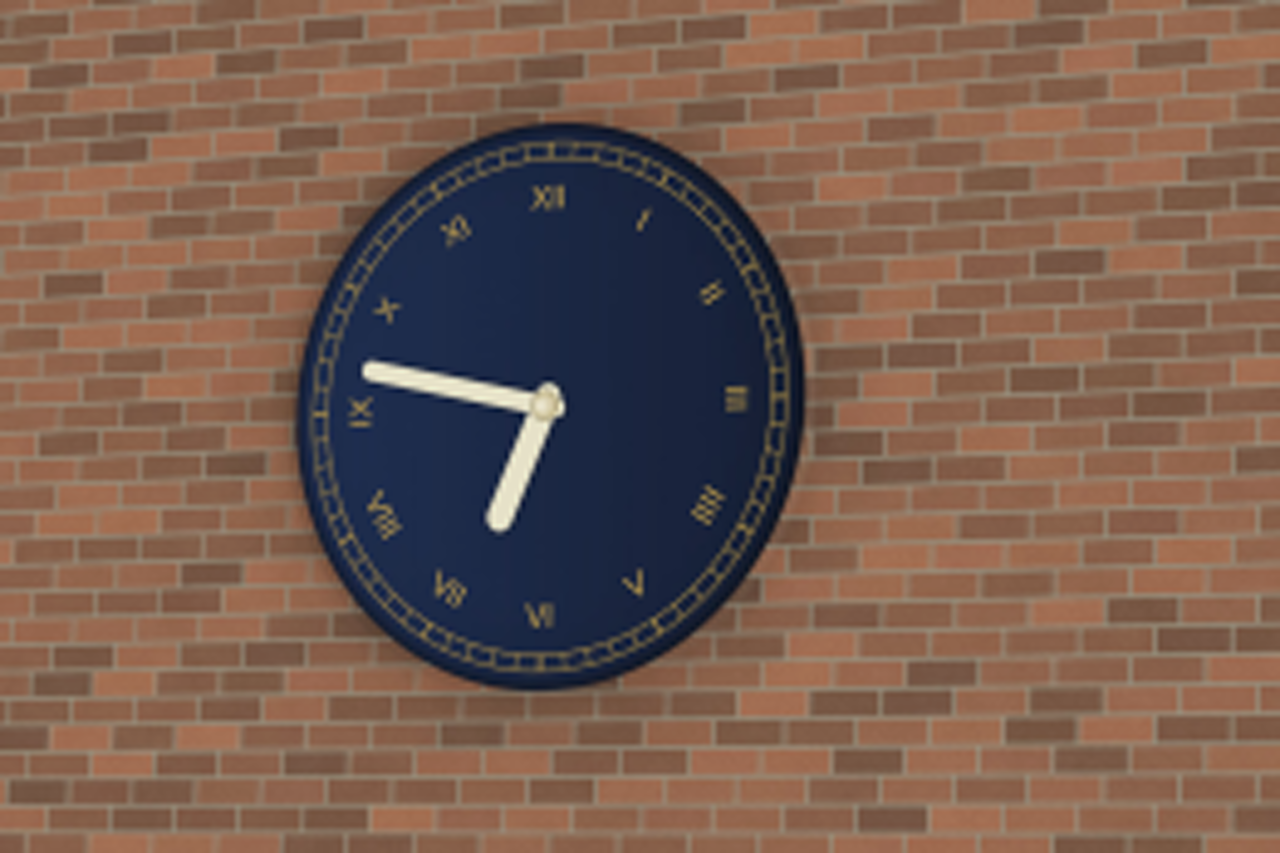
6.47
